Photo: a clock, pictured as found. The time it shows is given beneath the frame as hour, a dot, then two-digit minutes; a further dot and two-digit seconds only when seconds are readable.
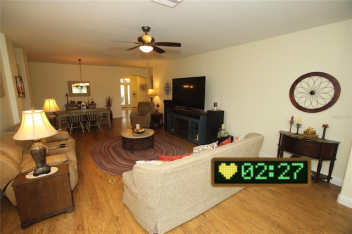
2.27
